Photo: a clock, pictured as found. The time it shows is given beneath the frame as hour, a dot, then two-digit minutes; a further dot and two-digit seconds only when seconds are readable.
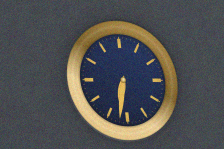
6.32
